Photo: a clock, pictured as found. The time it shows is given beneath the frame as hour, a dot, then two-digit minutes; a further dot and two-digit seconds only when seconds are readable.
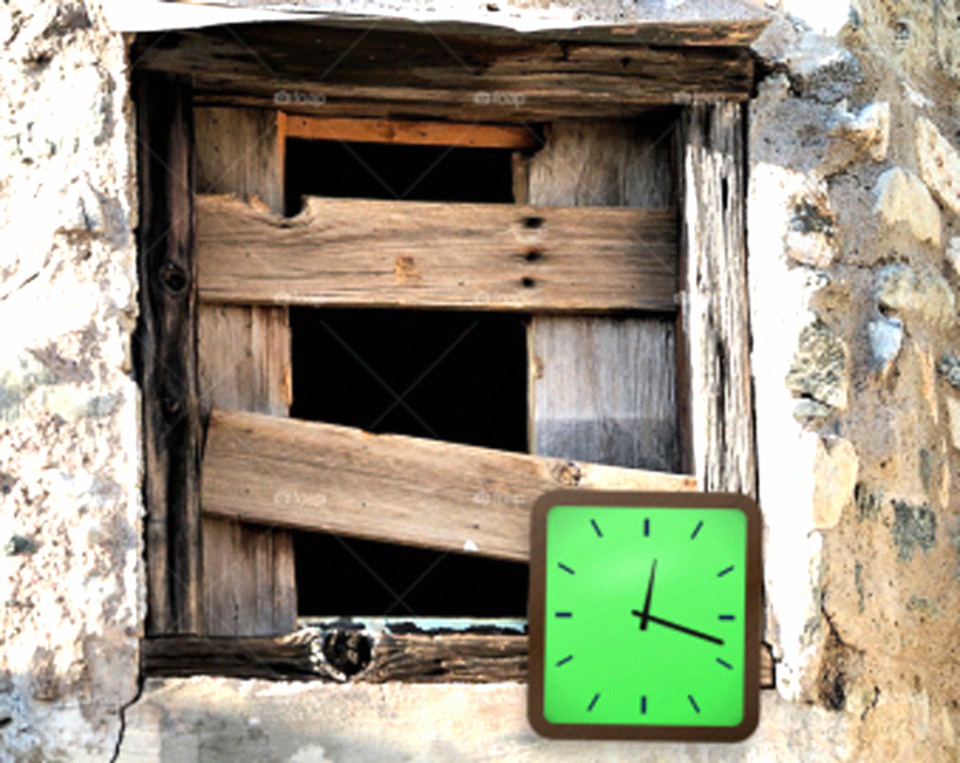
12.18
